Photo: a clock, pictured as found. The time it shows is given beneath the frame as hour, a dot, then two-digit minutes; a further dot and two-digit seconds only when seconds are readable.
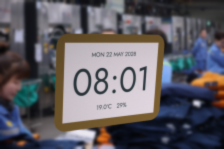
8.01
